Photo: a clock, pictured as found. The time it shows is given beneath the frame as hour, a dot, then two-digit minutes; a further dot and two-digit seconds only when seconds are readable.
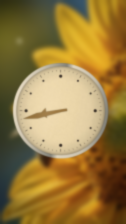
8.43
